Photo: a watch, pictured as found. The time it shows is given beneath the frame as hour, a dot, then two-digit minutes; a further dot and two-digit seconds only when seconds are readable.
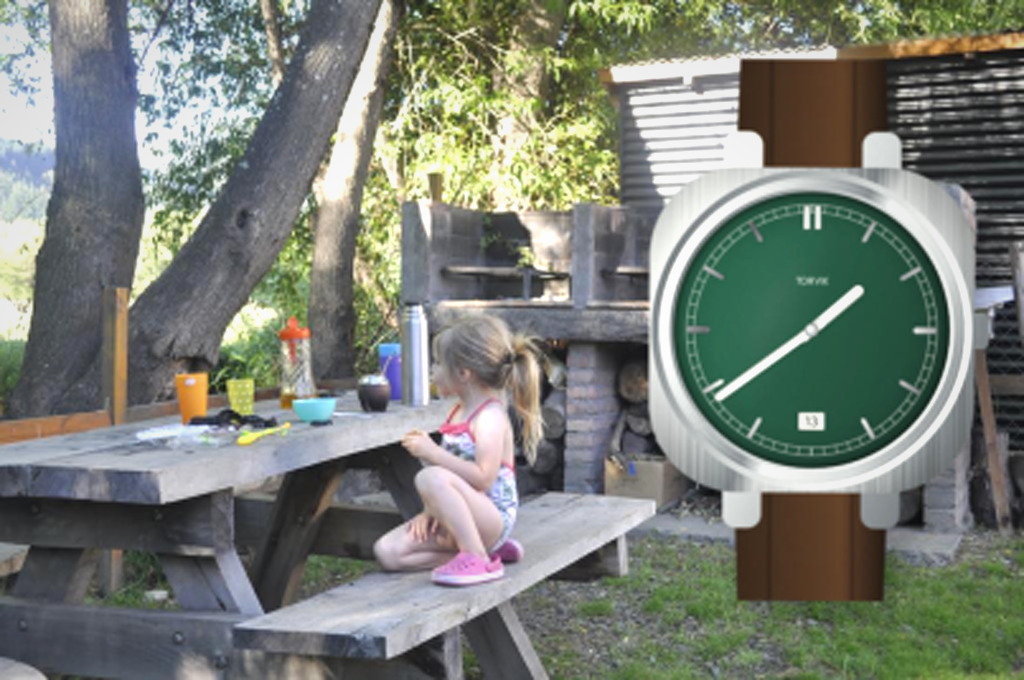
1.39
